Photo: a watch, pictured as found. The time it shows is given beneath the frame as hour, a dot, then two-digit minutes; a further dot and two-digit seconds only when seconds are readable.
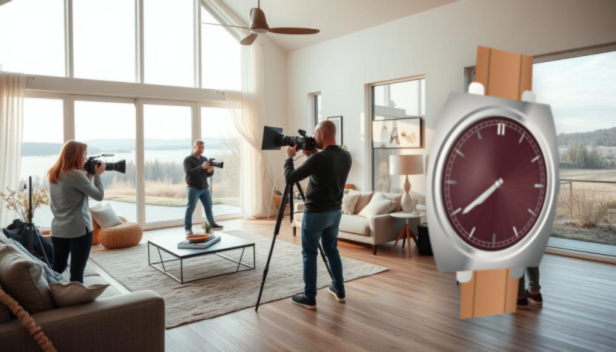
7.39
